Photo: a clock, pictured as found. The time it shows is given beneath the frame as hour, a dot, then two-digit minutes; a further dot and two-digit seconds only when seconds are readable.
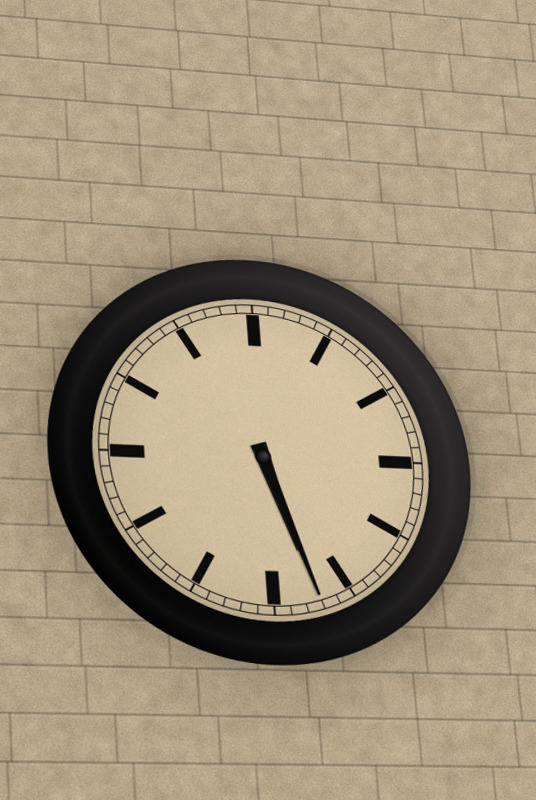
5.27
